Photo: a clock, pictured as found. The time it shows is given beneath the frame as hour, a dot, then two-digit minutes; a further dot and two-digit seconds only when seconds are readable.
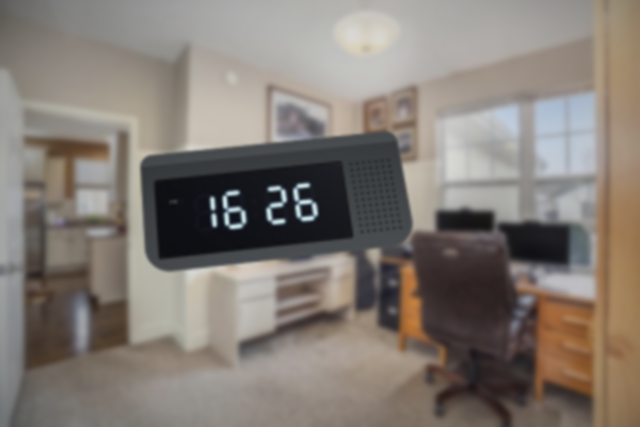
16.26
